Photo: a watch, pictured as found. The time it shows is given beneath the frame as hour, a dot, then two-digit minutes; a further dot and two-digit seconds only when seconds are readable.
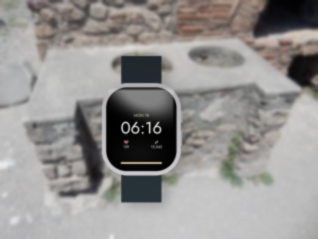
6.16
